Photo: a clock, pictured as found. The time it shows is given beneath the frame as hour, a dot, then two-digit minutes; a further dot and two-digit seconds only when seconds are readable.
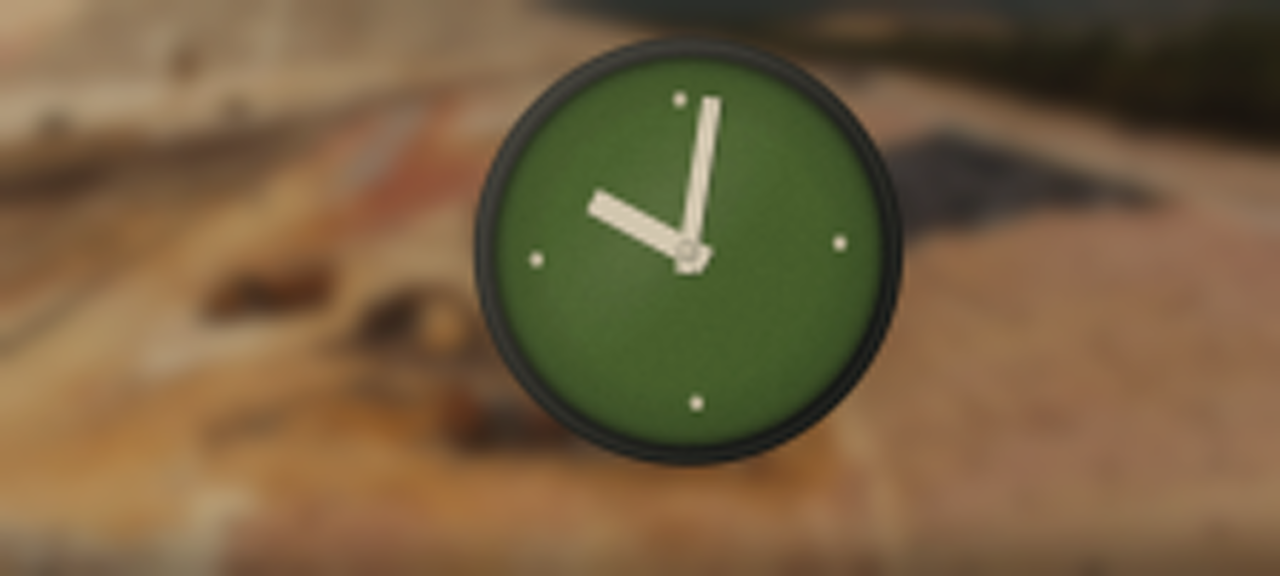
10.02
